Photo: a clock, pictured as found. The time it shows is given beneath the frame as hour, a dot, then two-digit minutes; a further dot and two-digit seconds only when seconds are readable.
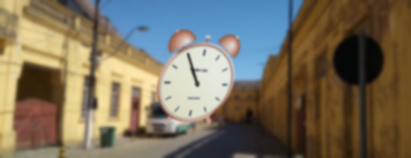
10.55
